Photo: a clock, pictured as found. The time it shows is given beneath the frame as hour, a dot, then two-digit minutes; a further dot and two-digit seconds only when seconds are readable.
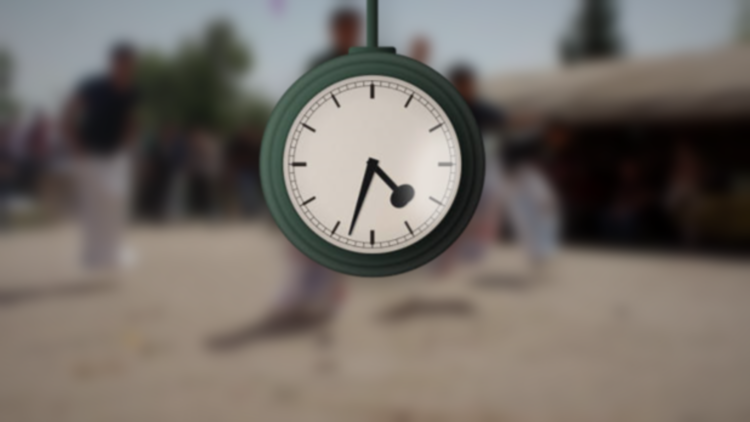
4.33
